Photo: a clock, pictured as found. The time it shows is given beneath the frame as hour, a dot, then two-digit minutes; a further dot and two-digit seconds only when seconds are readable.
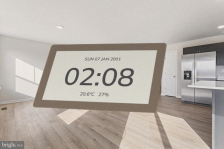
2.08
